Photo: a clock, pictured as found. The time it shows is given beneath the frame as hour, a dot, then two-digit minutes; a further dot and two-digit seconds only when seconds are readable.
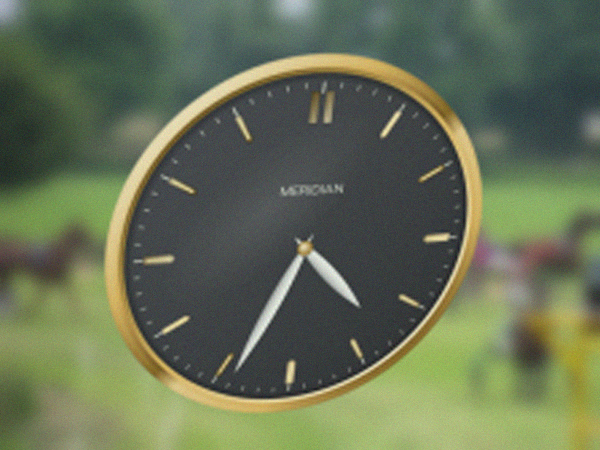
4.34
